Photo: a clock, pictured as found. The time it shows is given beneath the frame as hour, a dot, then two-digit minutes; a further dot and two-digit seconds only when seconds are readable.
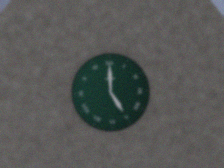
5.00
